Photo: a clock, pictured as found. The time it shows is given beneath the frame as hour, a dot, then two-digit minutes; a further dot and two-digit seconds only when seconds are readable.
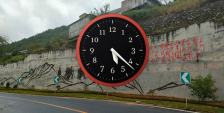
5.22
